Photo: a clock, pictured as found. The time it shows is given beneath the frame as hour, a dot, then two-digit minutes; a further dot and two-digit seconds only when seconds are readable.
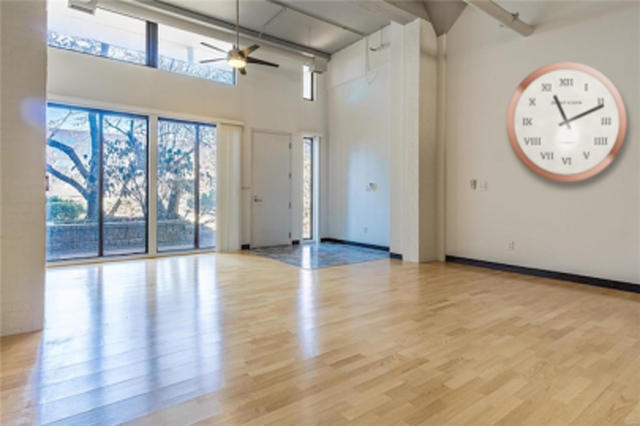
11.11
